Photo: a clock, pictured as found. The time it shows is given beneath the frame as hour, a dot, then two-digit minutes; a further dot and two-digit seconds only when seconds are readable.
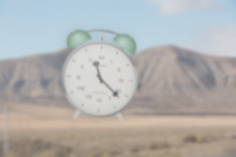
11.22
